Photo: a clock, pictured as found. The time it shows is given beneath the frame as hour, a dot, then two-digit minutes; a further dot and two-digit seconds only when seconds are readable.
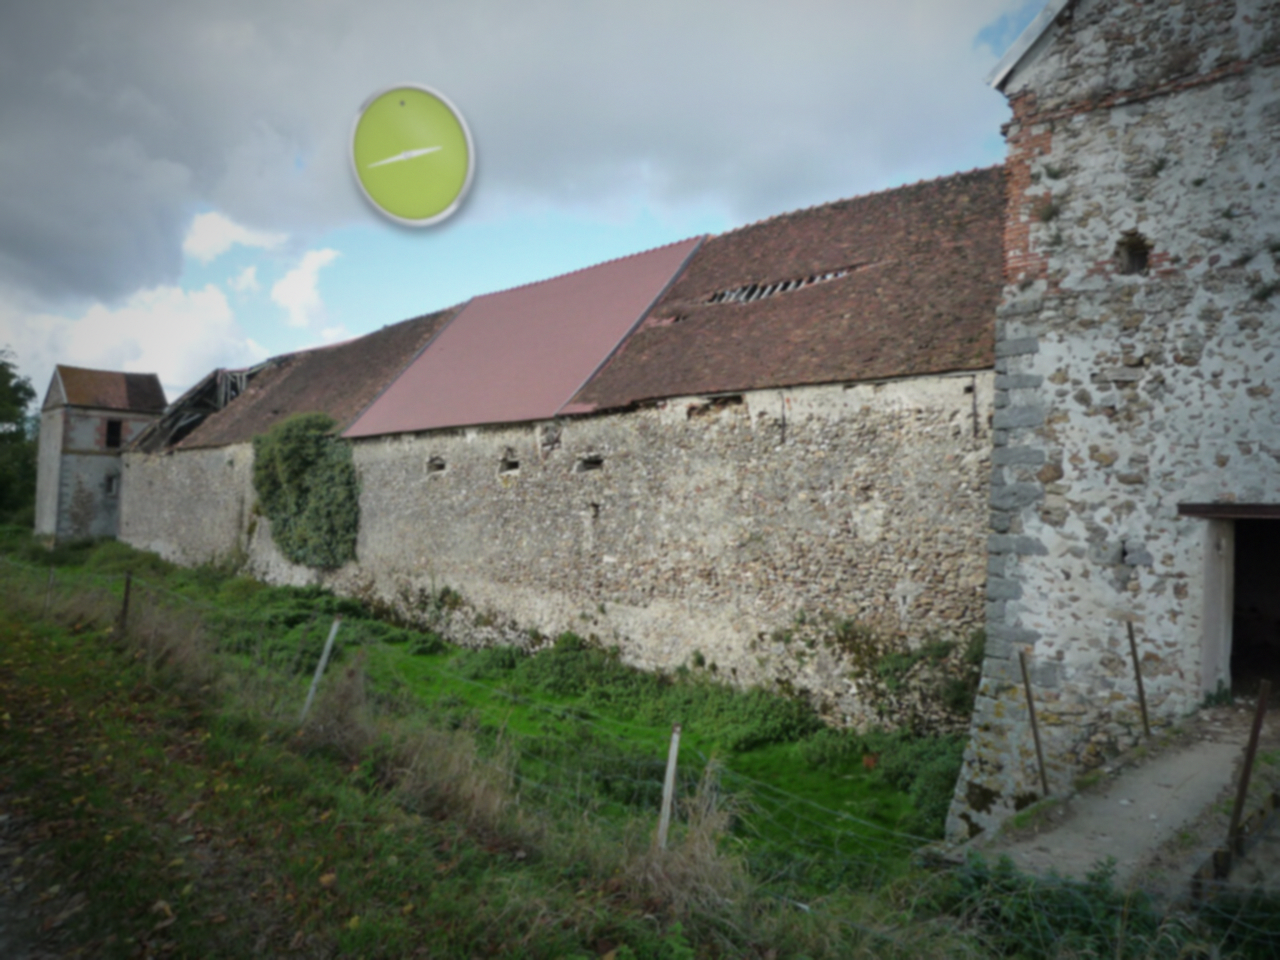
2.43
